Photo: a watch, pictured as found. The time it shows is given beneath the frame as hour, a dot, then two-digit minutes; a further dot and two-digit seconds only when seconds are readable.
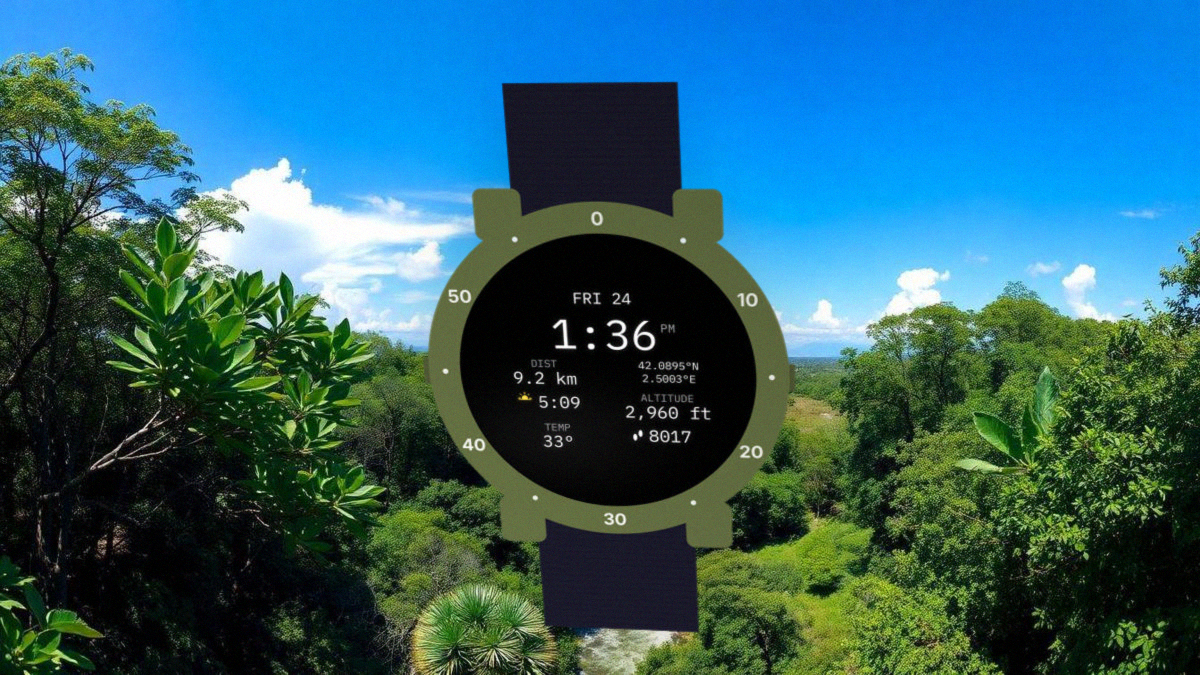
1.36
